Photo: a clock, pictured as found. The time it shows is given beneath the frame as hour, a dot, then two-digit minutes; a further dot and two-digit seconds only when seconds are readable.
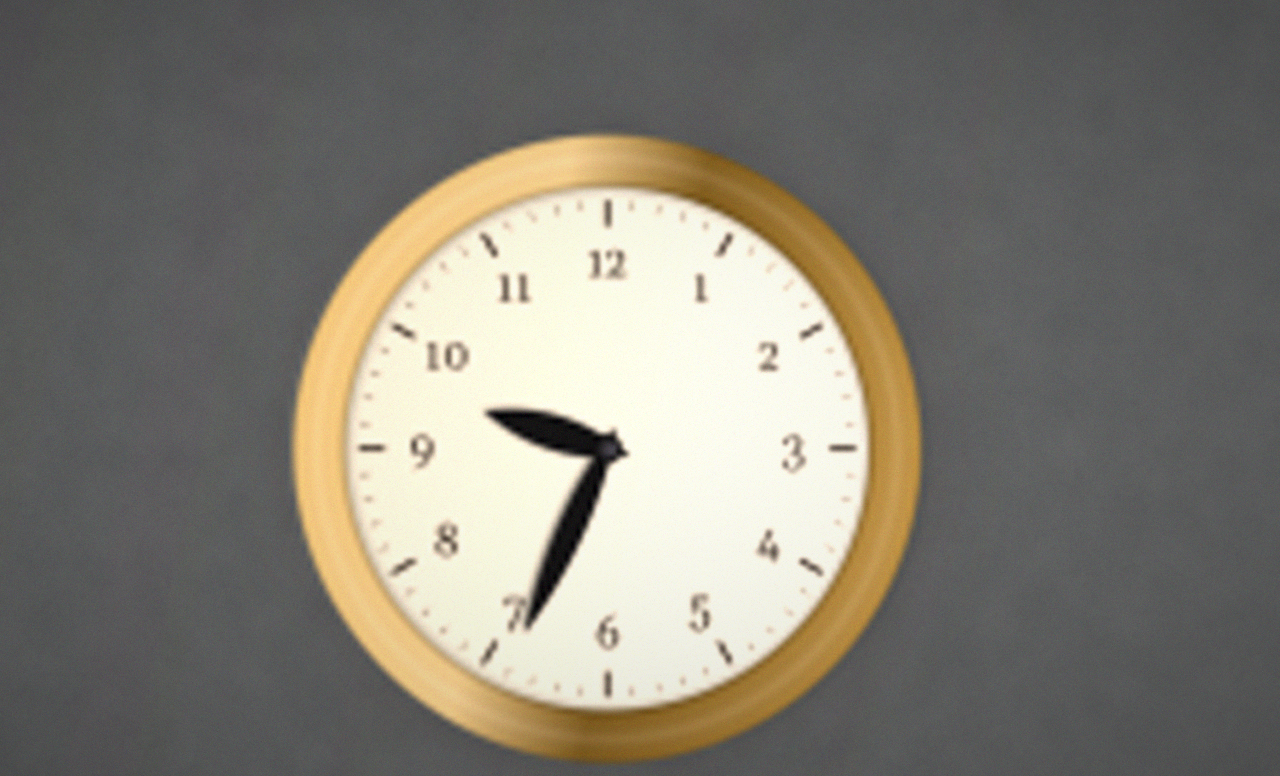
9.34
